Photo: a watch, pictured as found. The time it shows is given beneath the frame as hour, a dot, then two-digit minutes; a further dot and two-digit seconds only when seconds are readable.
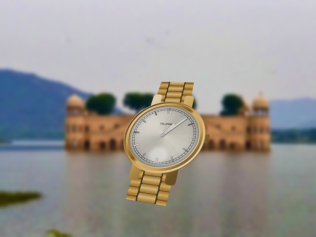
1.07
